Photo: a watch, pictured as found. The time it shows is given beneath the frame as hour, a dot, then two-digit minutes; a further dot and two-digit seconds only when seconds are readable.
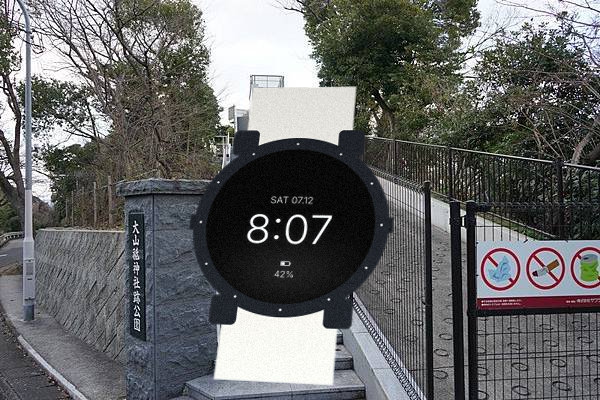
8.07
